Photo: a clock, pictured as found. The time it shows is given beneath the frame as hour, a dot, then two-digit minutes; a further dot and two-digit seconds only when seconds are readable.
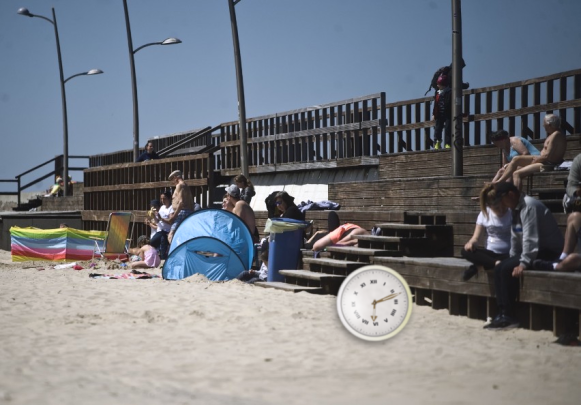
6.12
